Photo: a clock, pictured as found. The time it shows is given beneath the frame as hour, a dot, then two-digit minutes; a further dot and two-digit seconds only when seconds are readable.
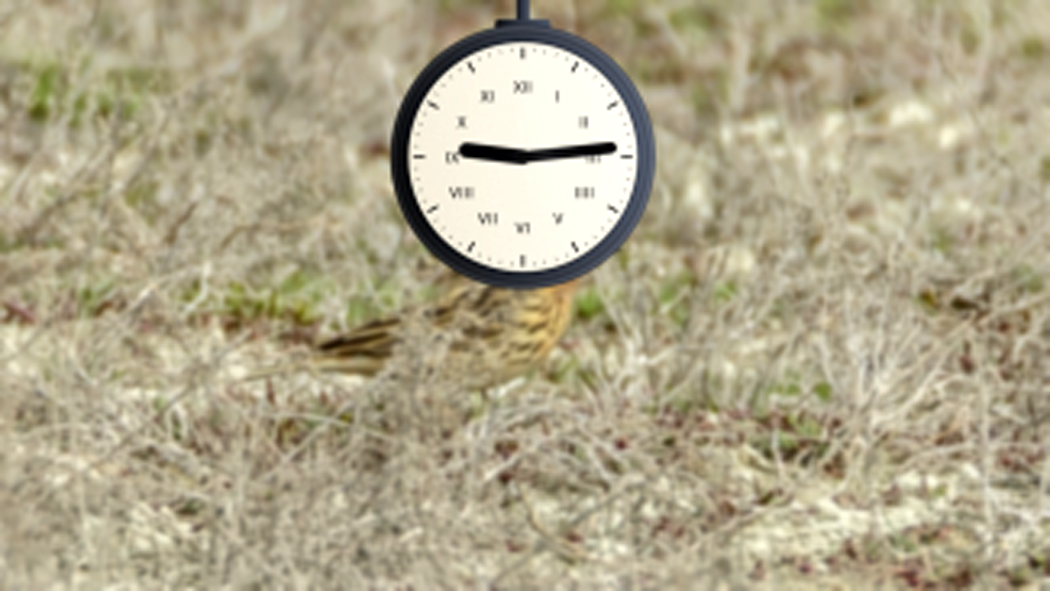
9.14
